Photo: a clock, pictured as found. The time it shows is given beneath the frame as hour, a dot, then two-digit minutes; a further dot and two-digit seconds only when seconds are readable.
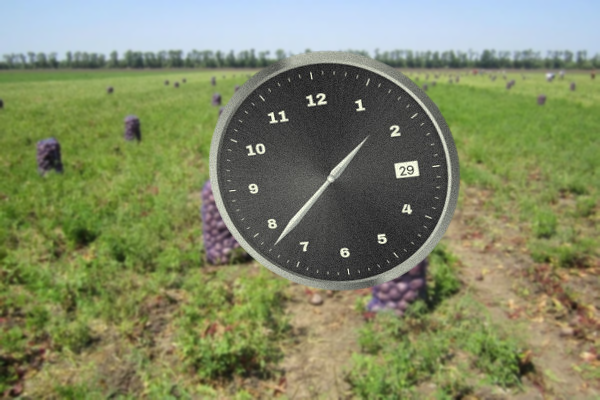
1.38
